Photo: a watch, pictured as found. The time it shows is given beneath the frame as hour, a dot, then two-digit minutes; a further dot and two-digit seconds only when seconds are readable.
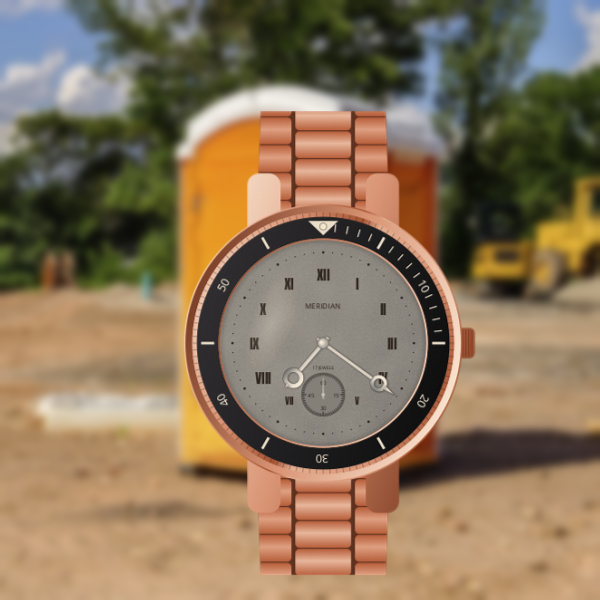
7.21
